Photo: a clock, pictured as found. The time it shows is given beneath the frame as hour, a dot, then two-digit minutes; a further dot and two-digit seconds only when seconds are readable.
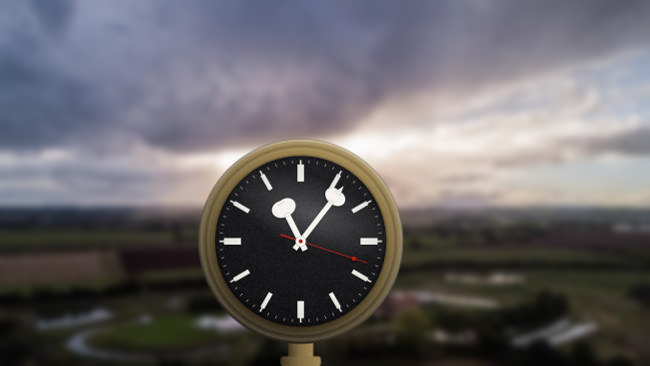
11.06.18
